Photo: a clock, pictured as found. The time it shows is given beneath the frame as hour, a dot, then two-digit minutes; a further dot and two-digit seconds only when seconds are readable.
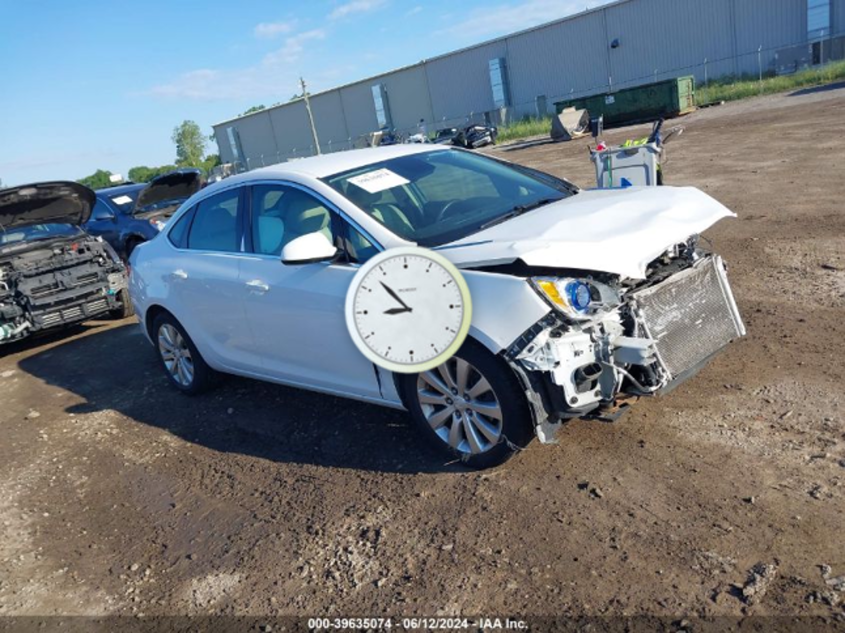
8.53
